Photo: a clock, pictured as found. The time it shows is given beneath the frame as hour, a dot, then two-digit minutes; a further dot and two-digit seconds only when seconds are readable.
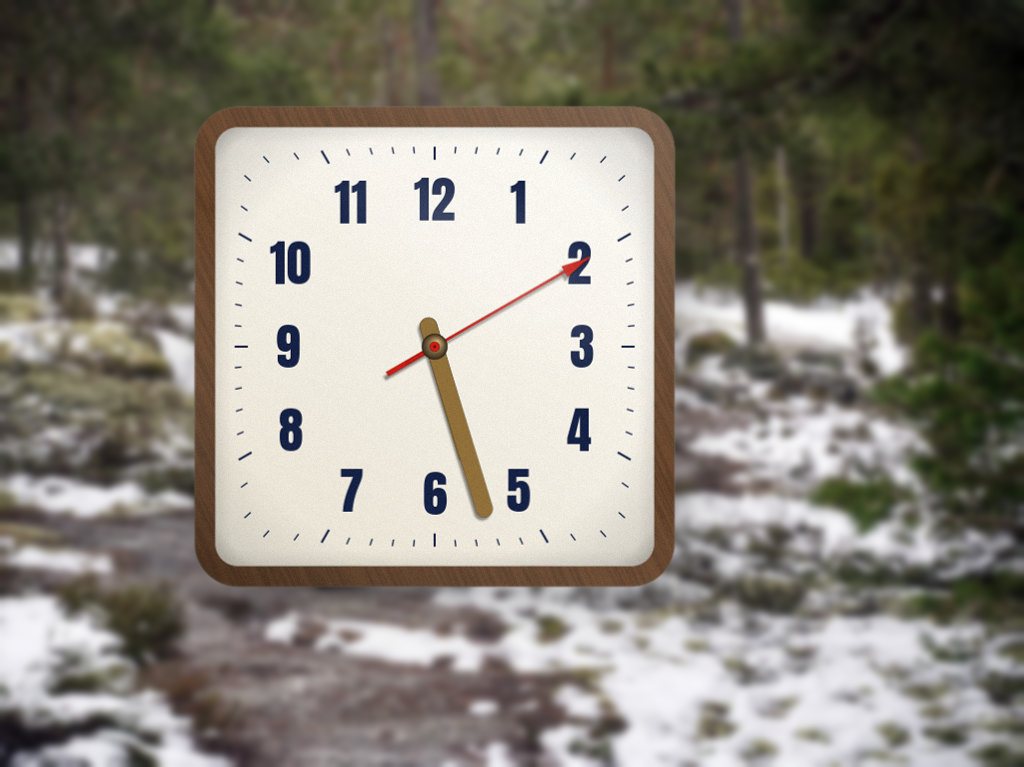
5.27.10
